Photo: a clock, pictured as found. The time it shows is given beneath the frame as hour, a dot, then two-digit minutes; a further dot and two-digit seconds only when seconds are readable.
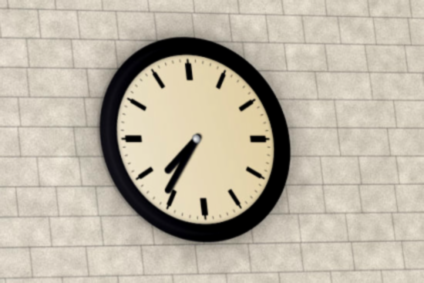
7.36
